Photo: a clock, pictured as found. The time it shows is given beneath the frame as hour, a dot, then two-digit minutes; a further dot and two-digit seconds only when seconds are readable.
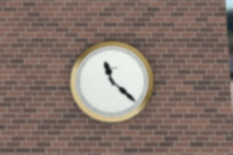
11.22
